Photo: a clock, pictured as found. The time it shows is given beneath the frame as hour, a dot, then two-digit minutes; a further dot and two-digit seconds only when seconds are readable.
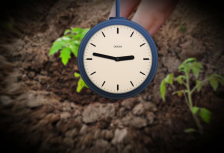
2.47
